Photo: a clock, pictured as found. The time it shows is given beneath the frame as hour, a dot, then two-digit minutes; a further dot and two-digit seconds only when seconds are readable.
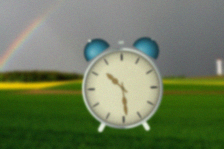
10.29
